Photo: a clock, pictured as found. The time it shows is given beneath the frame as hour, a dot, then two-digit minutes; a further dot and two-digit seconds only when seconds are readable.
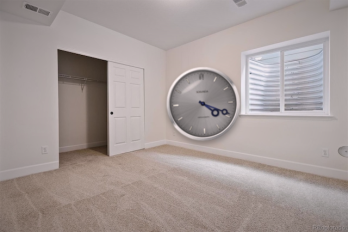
4.19
